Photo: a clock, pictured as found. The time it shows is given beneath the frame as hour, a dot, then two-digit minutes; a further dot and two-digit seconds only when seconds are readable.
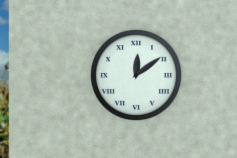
12.09
